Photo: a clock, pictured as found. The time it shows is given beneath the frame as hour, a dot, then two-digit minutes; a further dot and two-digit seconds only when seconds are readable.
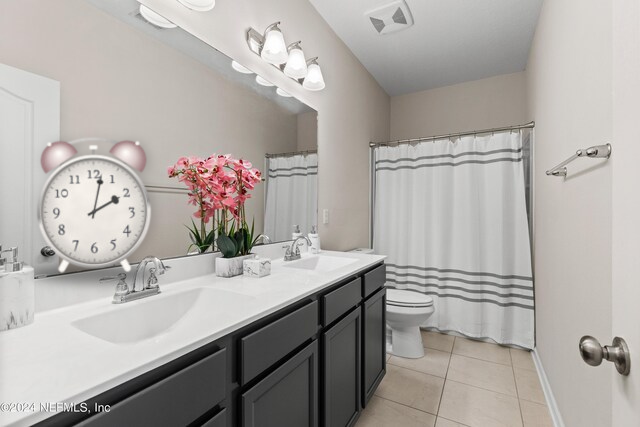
2.02
